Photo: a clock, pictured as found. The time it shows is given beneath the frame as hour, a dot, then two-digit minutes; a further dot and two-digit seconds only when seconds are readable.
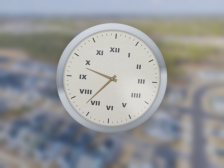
9.37
